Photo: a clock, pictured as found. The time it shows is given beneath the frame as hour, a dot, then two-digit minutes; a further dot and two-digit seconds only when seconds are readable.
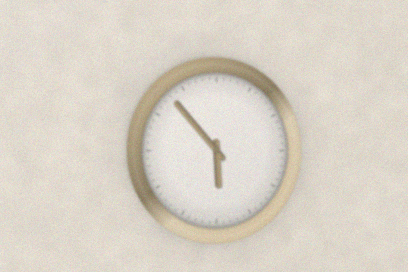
5.53
